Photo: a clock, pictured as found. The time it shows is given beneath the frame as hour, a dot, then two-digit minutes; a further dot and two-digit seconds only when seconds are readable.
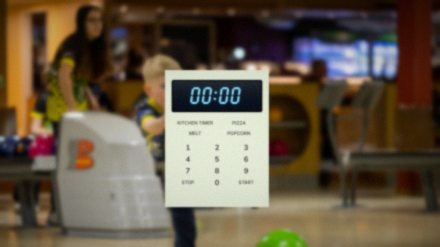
0.00
